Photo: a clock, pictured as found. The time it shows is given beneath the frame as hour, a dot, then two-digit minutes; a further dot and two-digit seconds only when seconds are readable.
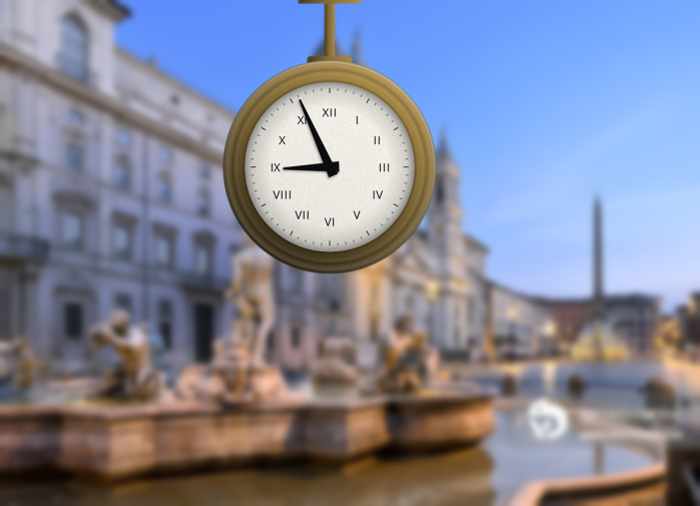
8.56
